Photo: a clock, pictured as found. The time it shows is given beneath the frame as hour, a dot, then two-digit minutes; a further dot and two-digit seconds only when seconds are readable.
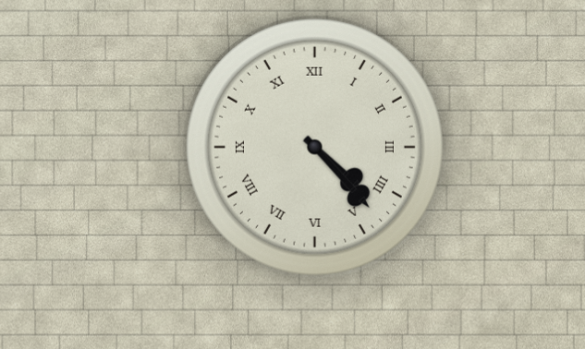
4.23
